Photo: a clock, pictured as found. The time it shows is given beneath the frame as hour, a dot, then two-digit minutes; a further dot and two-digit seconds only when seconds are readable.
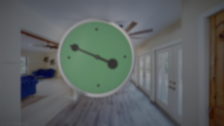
3.49
